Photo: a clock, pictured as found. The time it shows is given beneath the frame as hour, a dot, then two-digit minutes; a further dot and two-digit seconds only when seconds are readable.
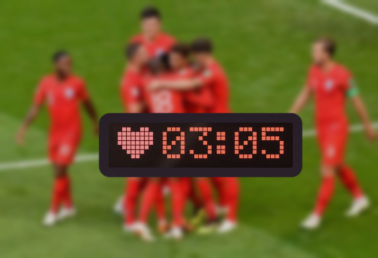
3.05
